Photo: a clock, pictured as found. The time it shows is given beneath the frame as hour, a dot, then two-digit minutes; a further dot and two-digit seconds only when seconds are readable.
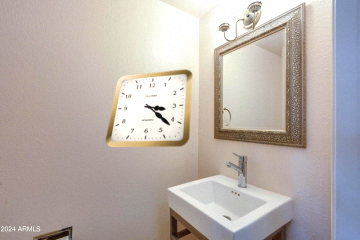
3.22
